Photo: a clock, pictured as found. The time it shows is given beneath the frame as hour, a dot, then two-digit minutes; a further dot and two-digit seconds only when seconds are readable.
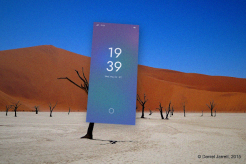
19.39
